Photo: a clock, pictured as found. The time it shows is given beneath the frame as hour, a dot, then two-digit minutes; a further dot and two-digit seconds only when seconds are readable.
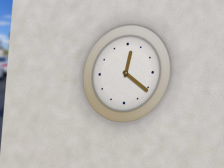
12.21
